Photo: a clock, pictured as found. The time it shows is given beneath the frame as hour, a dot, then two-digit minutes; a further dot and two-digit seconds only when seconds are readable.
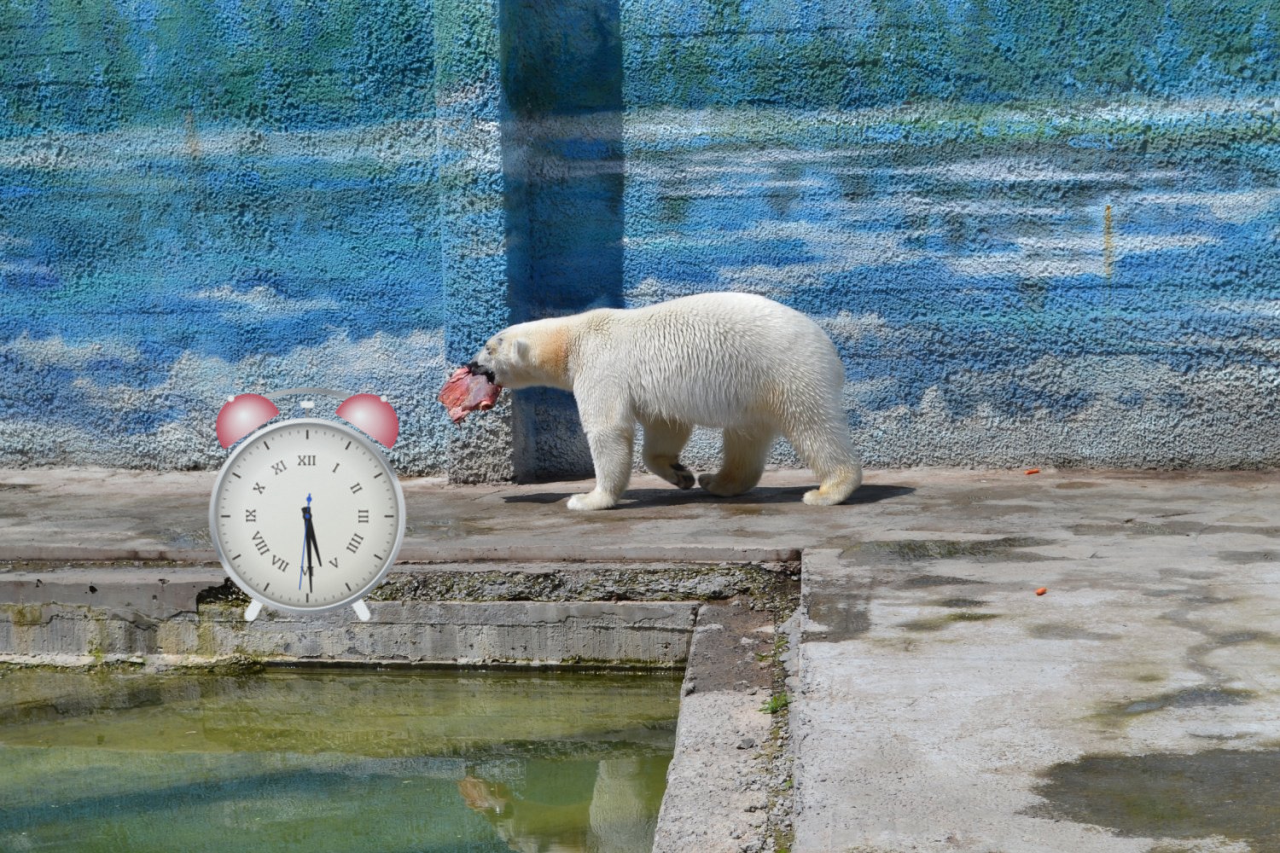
5.29.31
